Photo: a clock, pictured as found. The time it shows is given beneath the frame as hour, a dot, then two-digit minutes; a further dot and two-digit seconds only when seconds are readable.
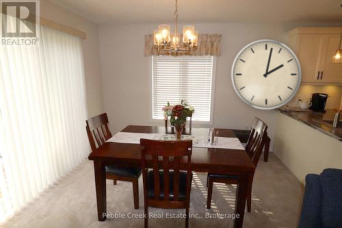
2.02
